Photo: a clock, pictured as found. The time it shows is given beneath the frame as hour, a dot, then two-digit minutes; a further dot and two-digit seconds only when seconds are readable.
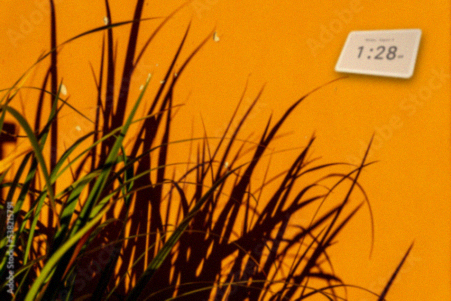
1.28
